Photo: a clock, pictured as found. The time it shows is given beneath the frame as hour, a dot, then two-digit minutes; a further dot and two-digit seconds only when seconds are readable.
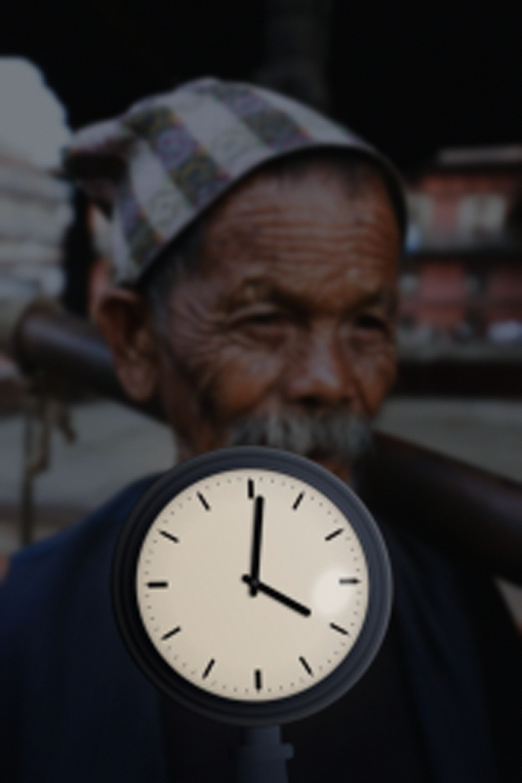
4.01
